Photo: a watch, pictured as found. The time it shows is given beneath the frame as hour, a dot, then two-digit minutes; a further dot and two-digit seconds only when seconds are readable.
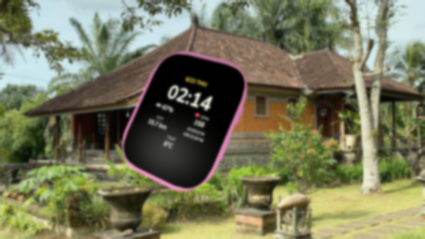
2.14
